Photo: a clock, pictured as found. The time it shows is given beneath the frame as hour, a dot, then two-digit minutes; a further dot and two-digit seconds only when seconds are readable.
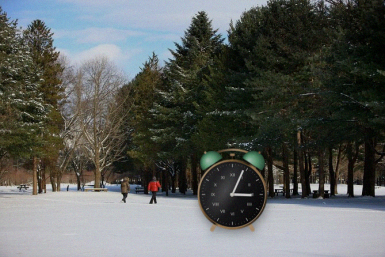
3.04
